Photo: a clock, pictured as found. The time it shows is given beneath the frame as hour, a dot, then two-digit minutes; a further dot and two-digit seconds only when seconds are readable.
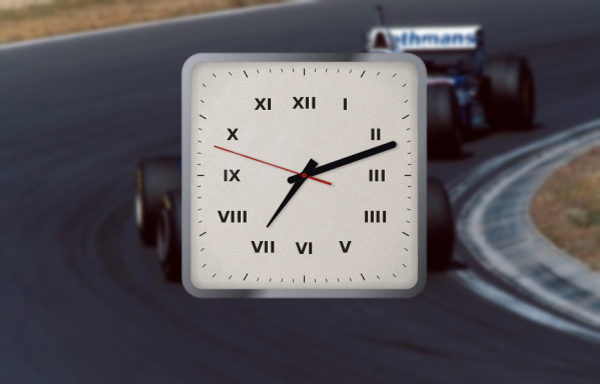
7.11.48
